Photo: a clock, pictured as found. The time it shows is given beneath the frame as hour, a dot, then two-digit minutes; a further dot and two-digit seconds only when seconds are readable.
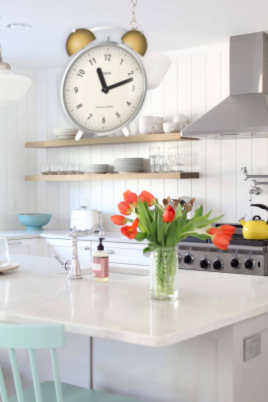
11.12
